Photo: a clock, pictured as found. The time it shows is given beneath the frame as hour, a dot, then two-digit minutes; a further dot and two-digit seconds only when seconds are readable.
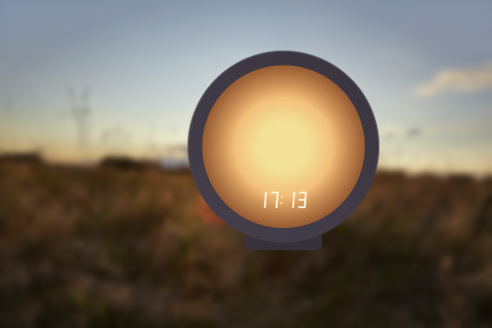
17.13
